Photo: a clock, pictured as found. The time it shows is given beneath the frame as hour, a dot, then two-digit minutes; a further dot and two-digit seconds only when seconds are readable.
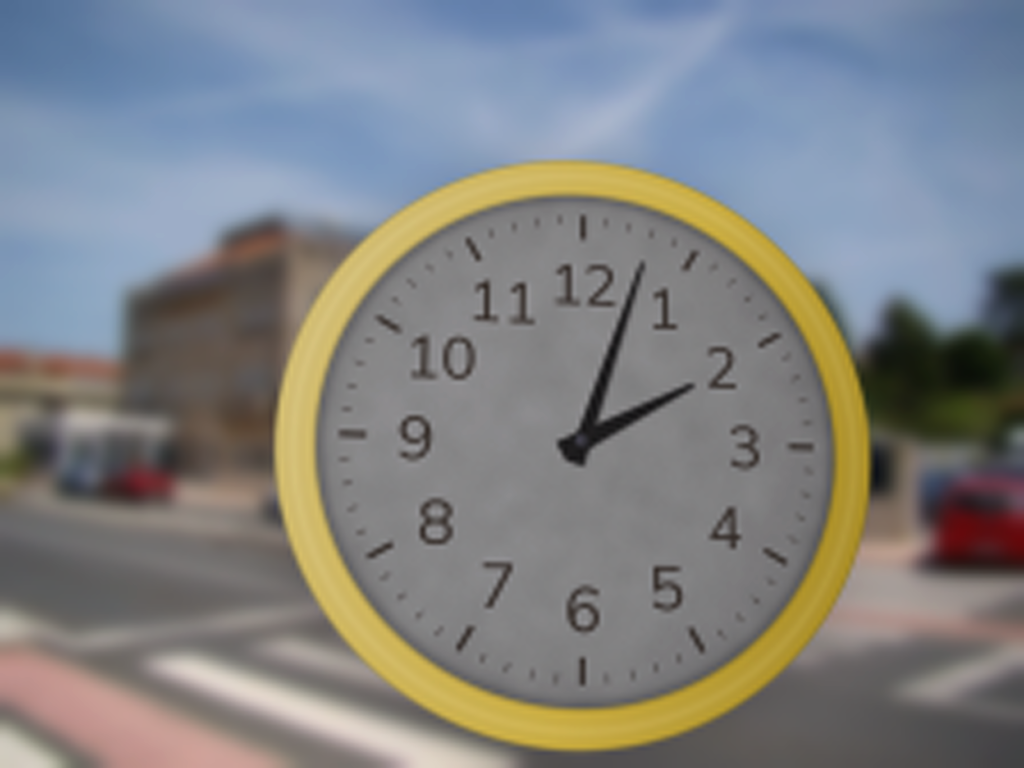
2.03
